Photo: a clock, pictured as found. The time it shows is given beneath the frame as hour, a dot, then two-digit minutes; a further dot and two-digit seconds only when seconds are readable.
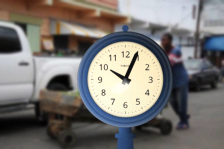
10.04
